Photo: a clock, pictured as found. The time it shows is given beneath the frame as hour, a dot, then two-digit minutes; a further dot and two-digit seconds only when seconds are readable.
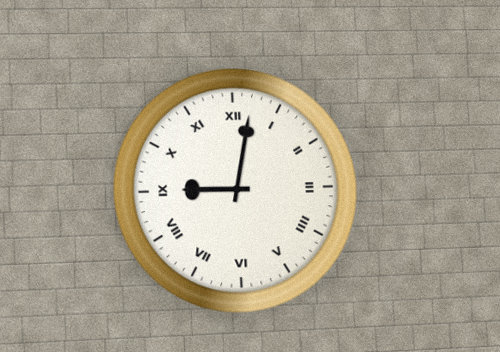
9.02
